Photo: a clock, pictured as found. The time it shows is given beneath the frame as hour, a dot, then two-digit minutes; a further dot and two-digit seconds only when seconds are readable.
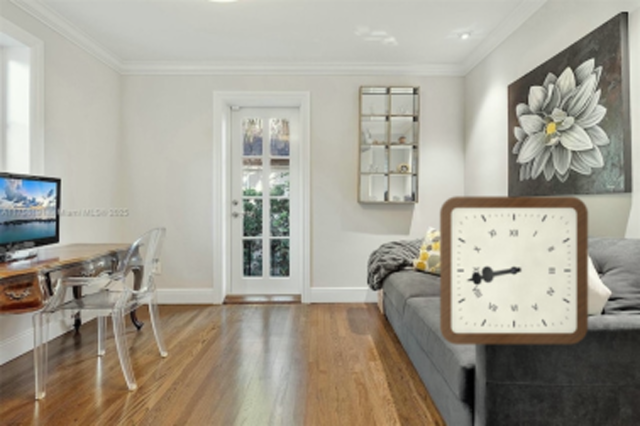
8.43
